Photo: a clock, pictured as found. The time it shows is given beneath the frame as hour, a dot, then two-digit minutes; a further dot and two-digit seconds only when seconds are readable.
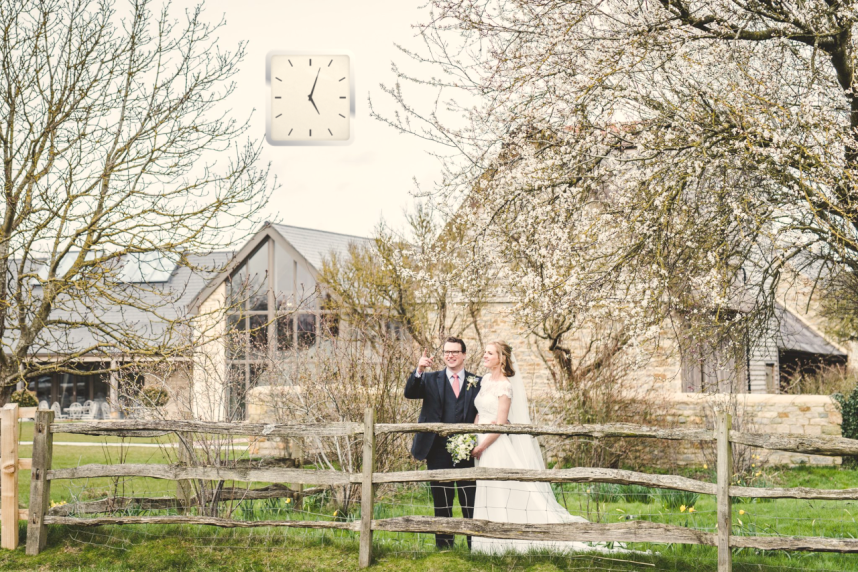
5.03
